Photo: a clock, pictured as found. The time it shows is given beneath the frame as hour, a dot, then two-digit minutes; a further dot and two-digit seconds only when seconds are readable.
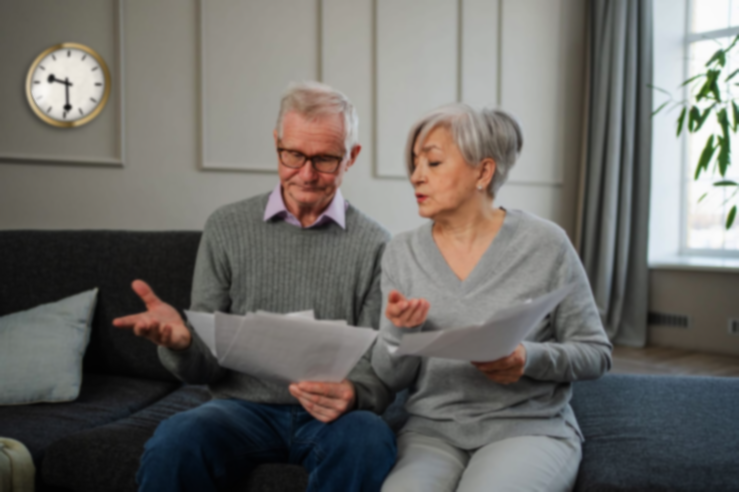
9.29
